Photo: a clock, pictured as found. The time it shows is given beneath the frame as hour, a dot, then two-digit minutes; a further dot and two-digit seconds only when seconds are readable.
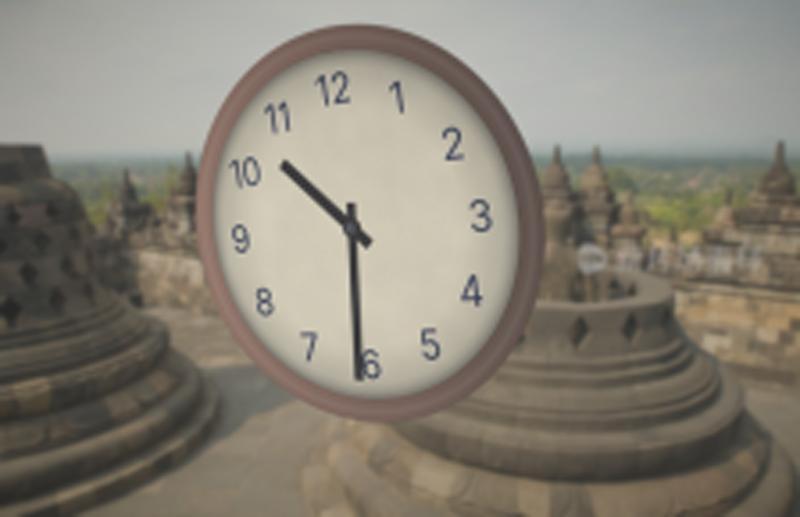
10.31
